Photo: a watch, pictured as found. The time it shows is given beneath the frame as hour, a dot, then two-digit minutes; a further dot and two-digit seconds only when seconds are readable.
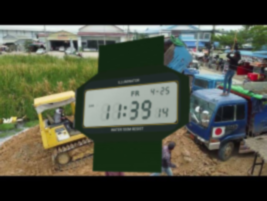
11.39
